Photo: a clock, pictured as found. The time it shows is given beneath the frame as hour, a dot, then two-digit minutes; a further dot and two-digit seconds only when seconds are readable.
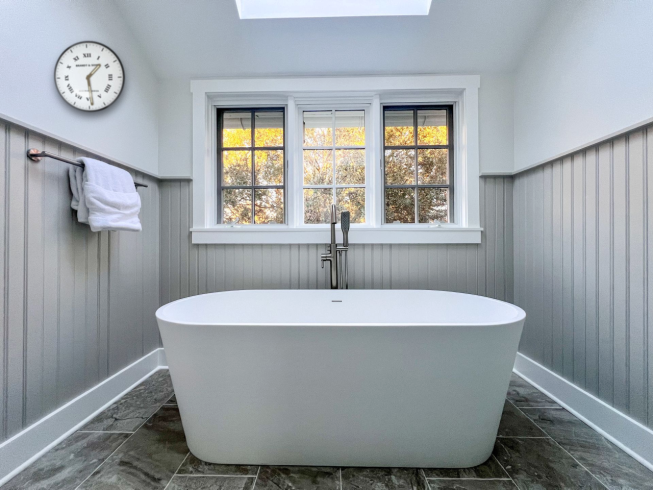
1.29
